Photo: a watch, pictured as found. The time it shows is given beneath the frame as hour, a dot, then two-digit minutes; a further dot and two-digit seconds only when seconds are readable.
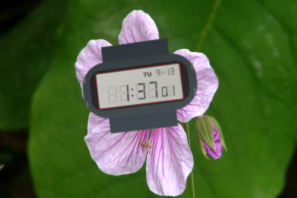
1.37.01
